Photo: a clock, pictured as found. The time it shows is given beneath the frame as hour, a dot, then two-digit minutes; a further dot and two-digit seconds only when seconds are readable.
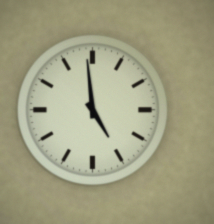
4.59
